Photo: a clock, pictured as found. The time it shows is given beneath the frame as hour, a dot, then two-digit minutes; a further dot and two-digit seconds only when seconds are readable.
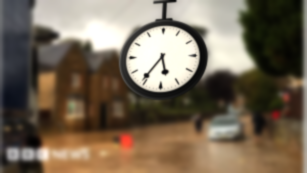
5.36
